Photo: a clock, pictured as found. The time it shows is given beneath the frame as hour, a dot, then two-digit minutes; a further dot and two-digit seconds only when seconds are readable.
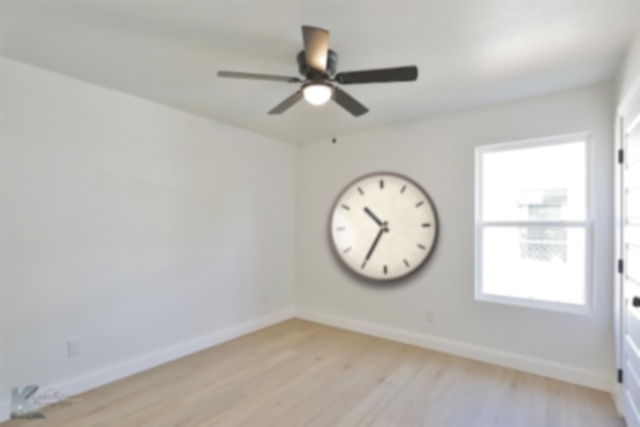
10.35
